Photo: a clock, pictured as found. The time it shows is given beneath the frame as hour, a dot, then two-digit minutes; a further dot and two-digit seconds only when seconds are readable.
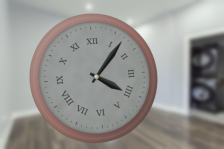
4.07
